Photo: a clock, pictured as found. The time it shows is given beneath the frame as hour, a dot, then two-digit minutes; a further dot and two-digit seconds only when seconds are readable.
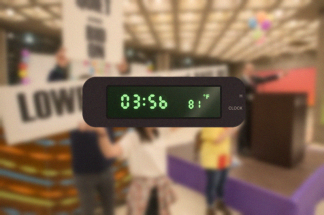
3.56
